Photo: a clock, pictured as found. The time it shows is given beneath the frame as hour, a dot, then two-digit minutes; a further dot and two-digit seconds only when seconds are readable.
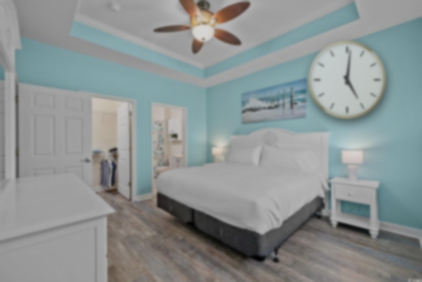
5.01
